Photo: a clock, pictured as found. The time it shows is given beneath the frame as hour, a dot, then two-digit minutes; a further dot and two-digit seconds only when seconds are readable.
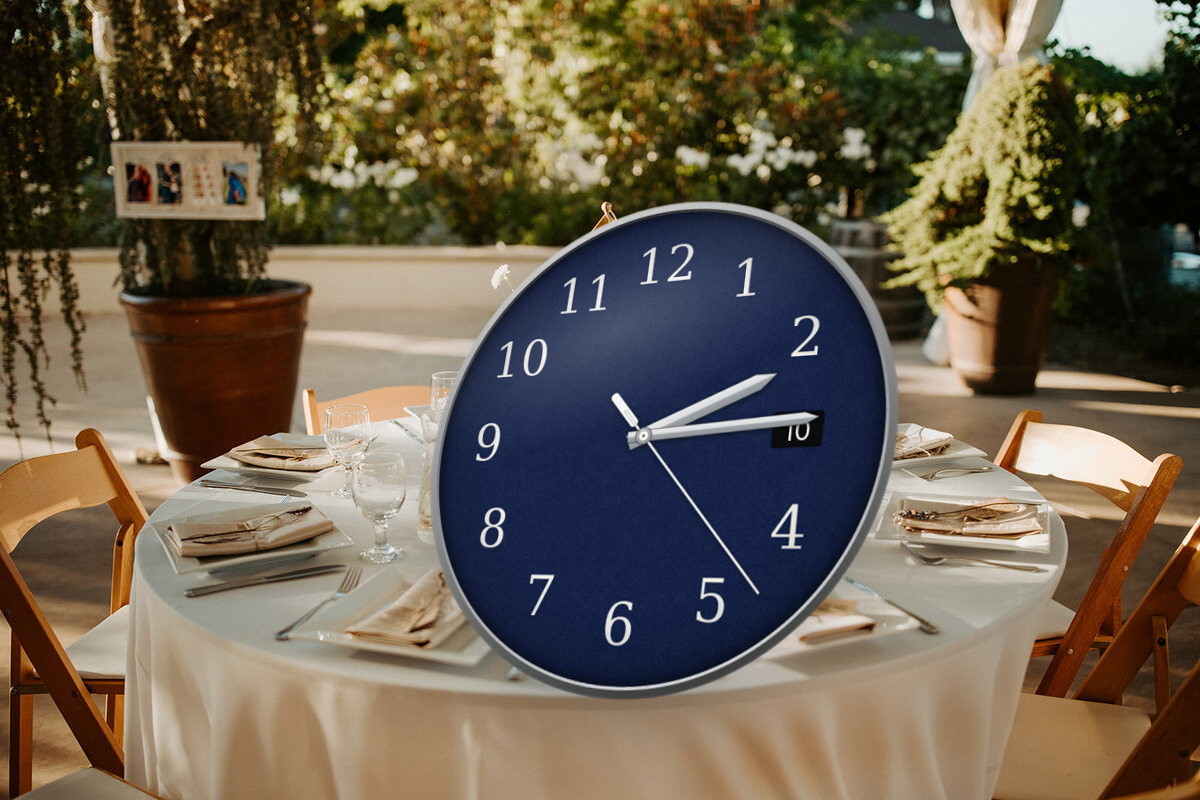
2.14.23
